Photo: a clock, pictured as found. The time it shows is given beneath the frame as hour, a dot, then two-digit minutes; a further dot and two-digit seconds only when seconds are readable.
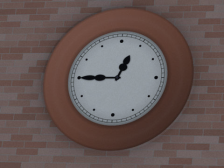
12.45
